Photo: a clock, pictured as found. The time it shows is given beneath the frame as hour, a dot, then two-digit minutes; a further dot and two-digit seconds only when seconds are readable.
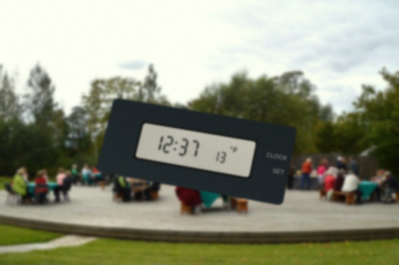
12.37
